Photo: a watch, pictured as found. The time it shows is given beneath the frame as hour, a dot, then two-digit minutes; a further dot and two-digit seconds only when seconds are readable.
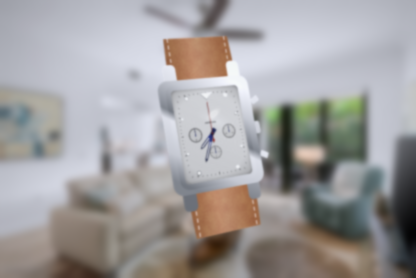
7.34
